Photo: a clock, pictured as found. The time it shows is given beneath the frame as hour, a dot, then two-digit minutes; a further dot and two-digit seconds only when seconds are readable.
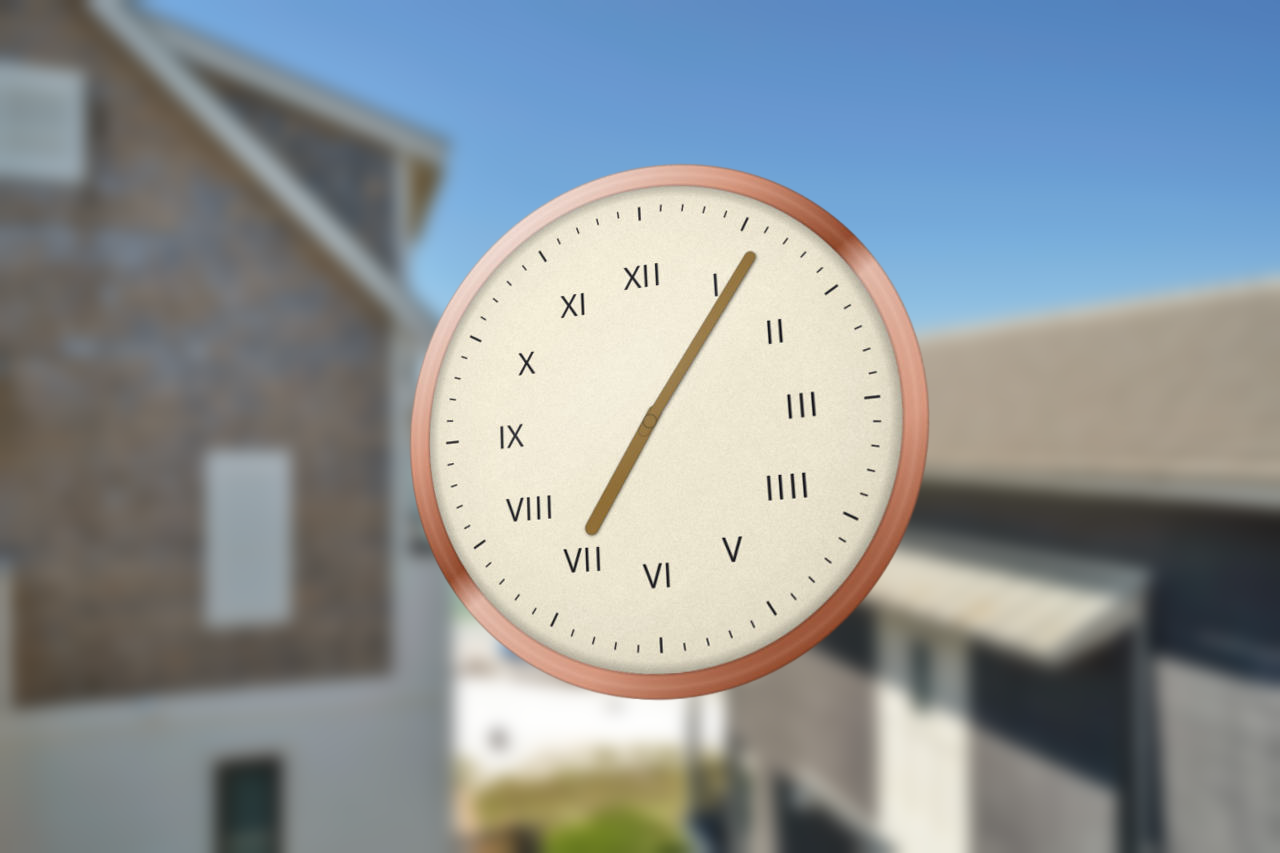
7.06
